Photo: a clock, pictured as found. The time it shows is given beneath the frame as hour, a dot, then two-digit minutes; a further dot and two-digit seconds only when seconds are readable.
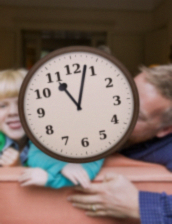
11.03
